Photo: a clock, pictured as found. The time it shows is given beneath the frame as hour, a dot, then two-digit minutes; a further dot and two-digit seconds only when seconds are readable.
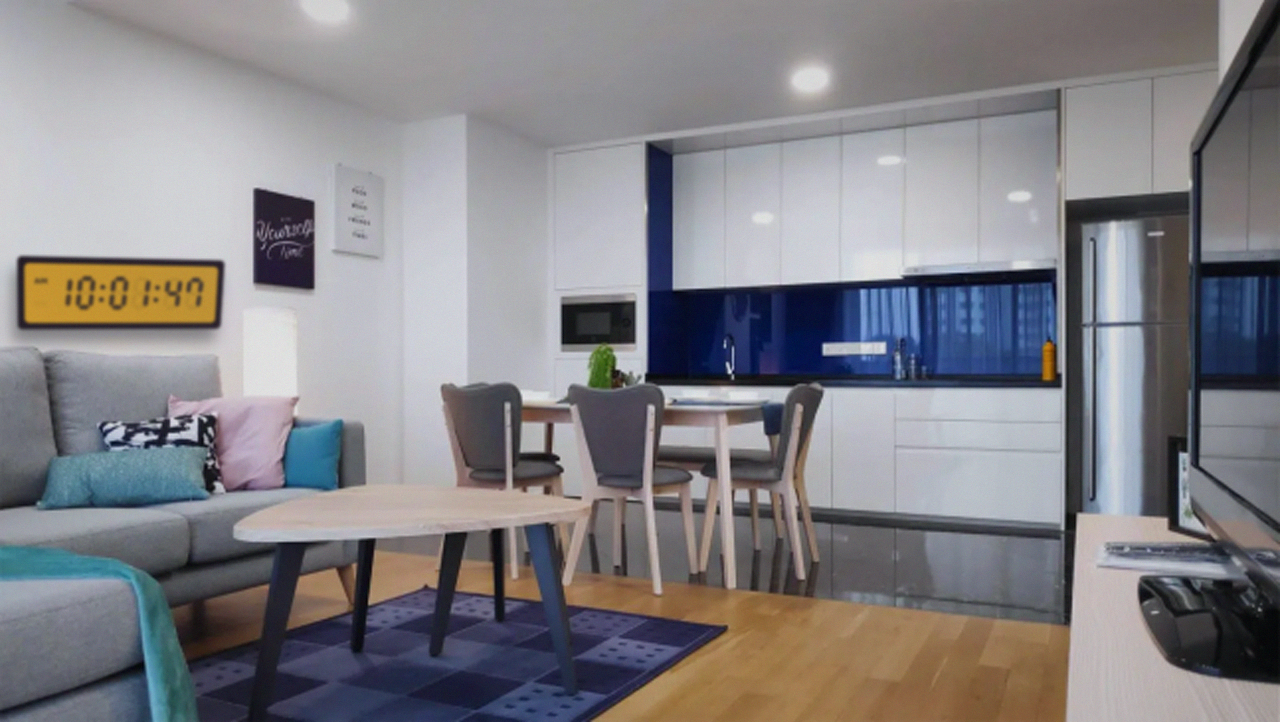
10.01.47
